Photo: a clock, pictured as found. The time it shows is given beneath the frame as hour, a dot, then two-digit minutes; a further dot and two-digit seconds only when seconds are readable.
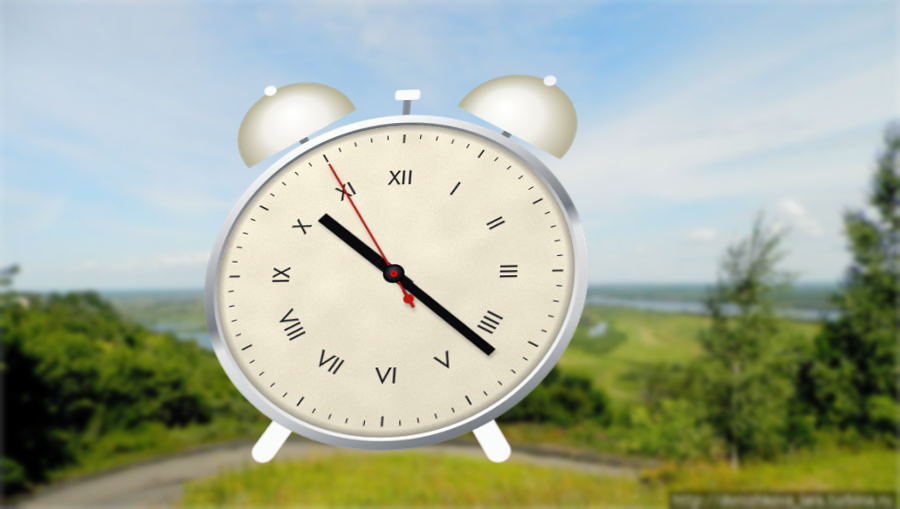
10.21.55
